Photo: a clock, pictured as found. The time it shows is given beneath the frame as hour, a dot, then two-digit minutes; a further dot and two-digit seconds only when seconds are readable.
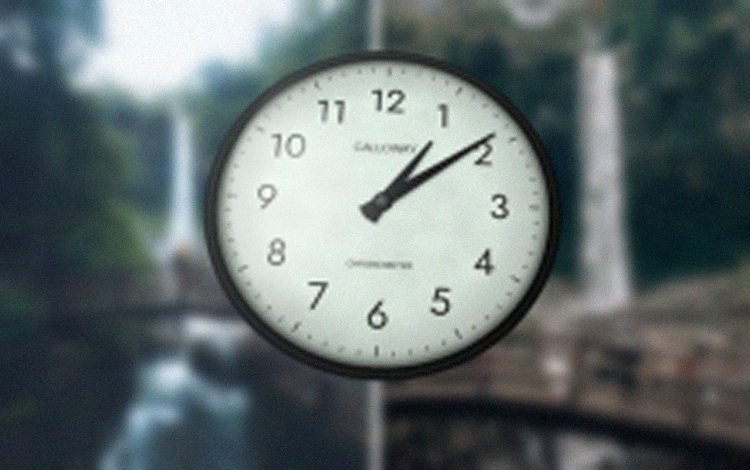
1.09
